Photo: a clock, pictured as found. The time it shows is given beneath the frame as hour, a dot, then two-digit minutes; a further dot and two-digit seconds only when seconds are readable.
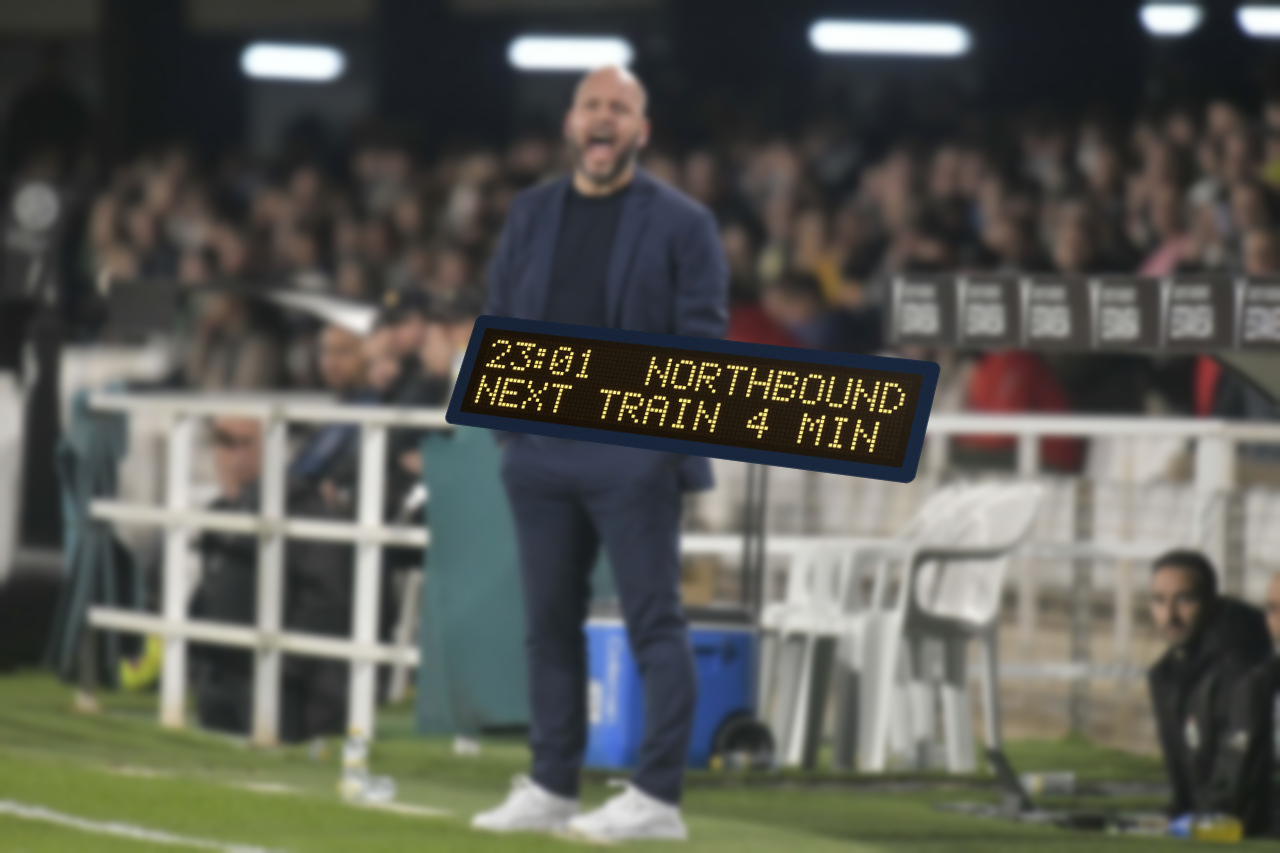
23.01
